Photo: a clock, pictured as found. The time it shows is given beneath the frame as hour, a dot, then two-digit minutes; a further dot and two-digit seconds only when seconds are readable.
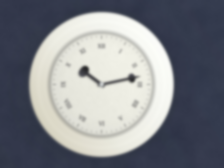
10.13
